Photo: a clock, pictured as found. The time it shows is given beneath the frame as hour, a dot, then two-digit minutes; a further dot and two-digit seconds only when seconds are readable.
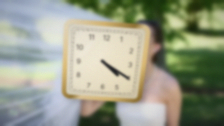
4.20
